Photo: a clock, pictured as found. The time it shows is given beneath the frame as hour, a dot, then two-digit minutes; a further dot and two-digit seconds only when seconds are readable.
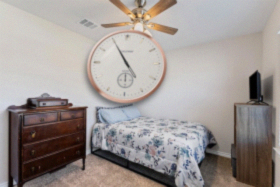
4.55
